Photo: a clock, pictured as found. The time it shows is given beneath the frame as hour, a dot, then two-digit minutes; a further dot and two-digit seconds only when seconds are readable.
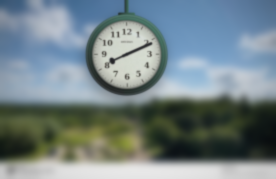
8.11
